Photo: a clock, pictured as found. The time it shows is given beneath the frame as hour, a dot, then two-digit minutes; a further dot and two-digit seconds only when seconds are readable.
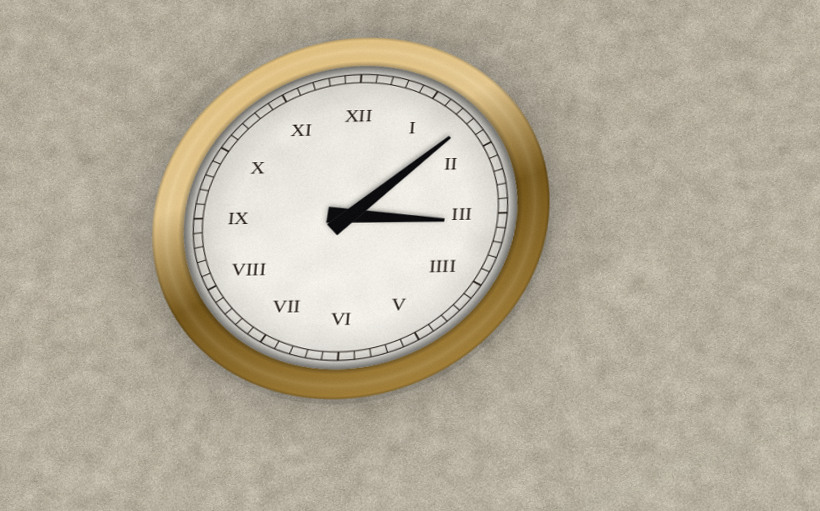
3.08
